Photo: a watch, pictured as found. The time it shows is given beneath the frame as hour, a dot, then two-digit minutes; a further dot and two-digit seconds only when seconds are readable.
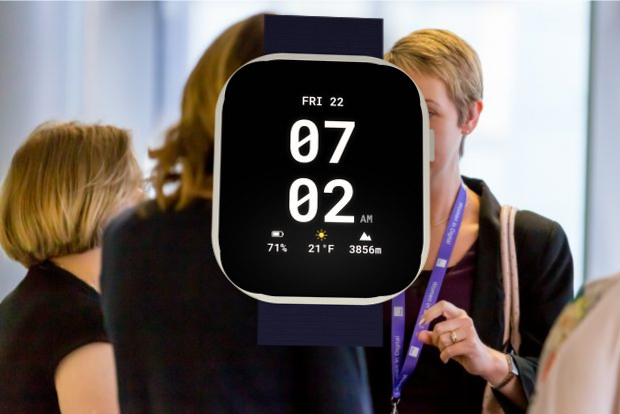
7.02
